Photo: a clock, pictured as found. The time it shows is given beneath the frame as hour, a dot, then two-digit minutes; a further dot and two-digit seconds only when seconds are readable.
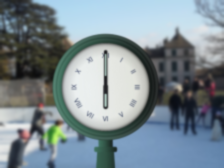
6.00
